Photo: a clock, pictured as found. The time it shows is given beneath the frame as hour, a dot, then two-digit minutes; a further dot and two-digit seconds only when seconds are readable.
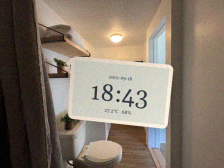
18.43
